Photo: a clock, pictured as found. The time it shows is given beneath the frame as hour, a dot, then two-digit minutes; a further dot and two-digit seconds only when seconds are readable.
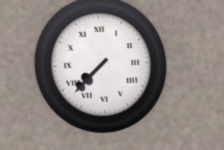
7.38
